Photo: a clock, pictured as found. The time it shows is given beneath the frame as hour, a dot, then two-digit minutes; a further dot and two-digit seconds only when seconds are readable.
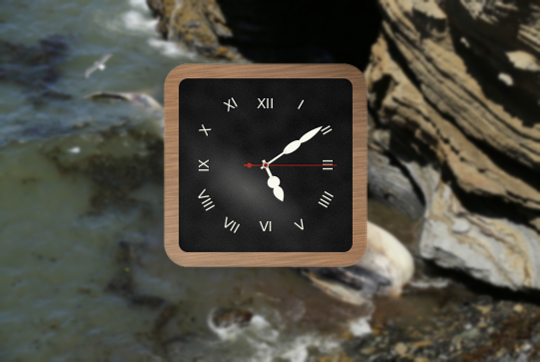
5.09.15
